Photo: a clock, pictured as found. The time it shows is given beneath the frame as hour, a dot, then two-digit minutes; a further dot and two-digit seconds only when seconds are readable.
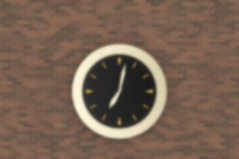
7.02
